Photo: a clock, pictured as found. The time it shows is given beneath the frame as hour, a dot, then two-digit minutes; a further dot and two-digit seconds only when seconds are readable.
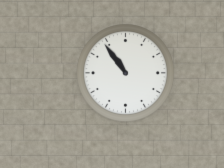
10.54
